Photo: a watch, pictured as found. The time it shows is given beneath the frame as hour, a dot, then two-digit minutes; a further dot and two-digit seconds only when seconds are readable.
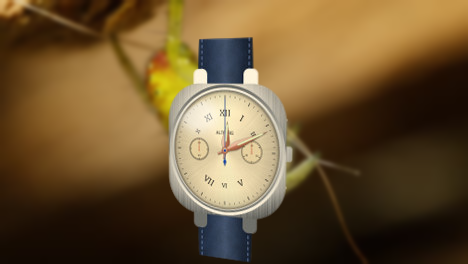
12.11
